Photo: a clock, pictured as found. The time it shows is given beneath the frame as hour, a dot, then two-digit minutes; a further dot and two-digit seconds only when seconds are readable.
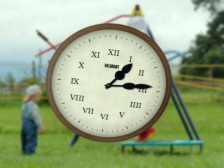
1.14
